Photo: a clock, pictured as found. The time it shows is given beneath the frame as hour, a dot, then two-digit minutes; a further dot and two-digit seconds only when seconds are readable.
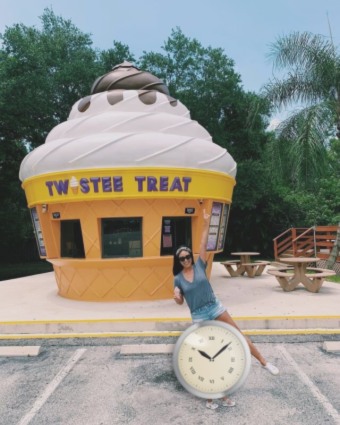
10.08
